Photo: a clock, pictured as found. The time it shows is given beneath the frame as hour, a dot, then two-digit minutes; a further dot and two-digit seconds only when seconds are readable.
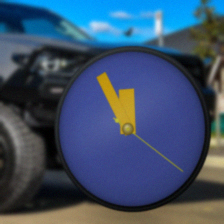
11.55.21
